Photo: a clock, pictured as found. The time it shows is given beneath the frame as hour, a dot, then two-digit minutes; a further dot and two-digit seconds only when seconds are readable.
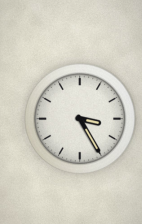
3.25
